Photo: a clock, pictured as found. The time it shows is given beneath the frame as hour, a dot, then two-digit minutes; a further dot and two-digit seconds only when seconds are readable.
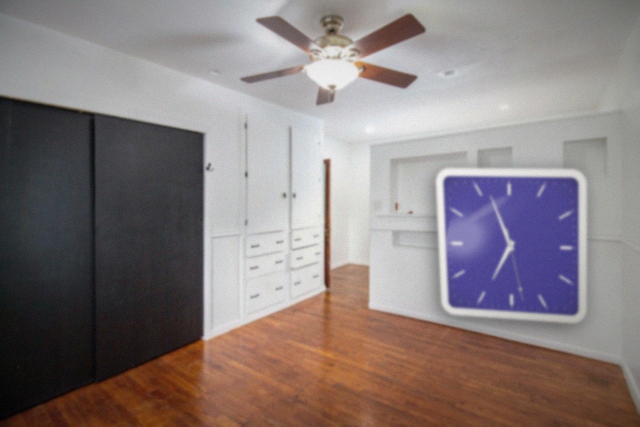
6.56.28
